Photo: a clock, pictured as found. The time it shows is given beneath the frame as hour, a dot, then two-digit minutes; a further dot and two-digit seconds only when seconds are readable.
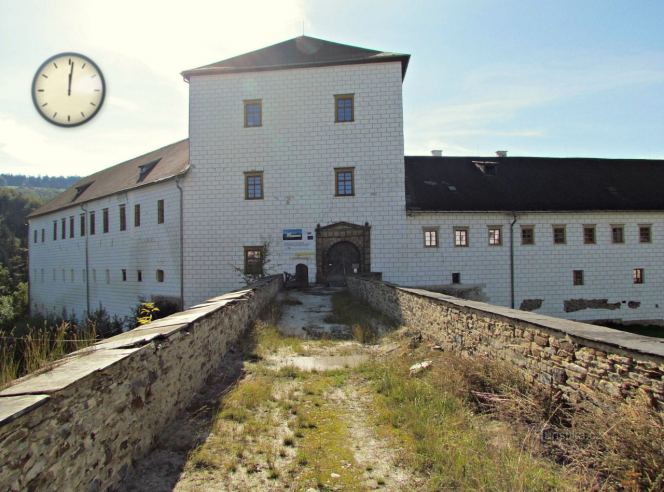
12.01
